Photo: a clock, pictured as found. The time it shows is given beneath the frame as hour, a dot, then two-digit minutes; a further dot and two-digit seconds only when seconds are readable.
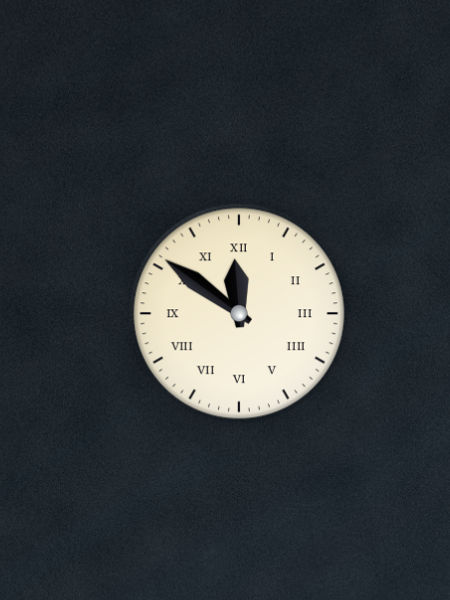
11.51
